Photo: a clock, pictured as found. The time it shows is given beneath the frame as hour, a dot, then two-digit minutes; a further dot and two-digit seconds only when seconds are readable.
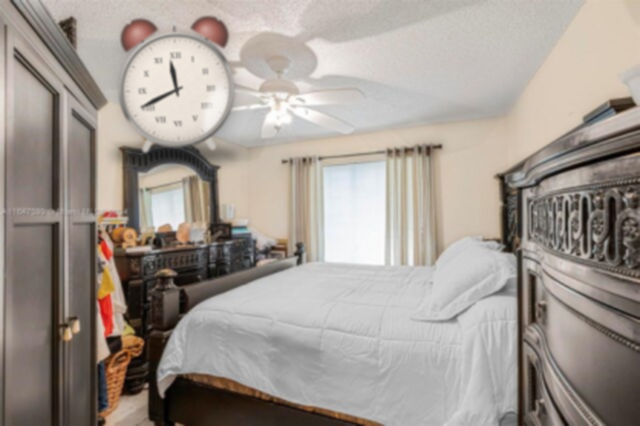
11.41
